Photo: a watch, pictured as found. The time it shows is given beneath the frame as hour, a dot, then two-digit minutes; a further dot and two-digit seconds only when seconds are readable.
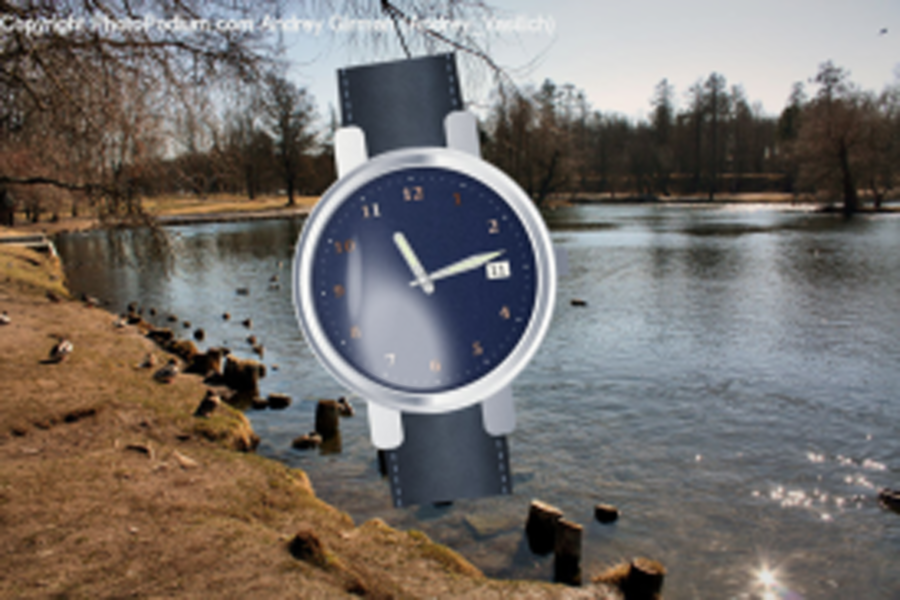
11.13
